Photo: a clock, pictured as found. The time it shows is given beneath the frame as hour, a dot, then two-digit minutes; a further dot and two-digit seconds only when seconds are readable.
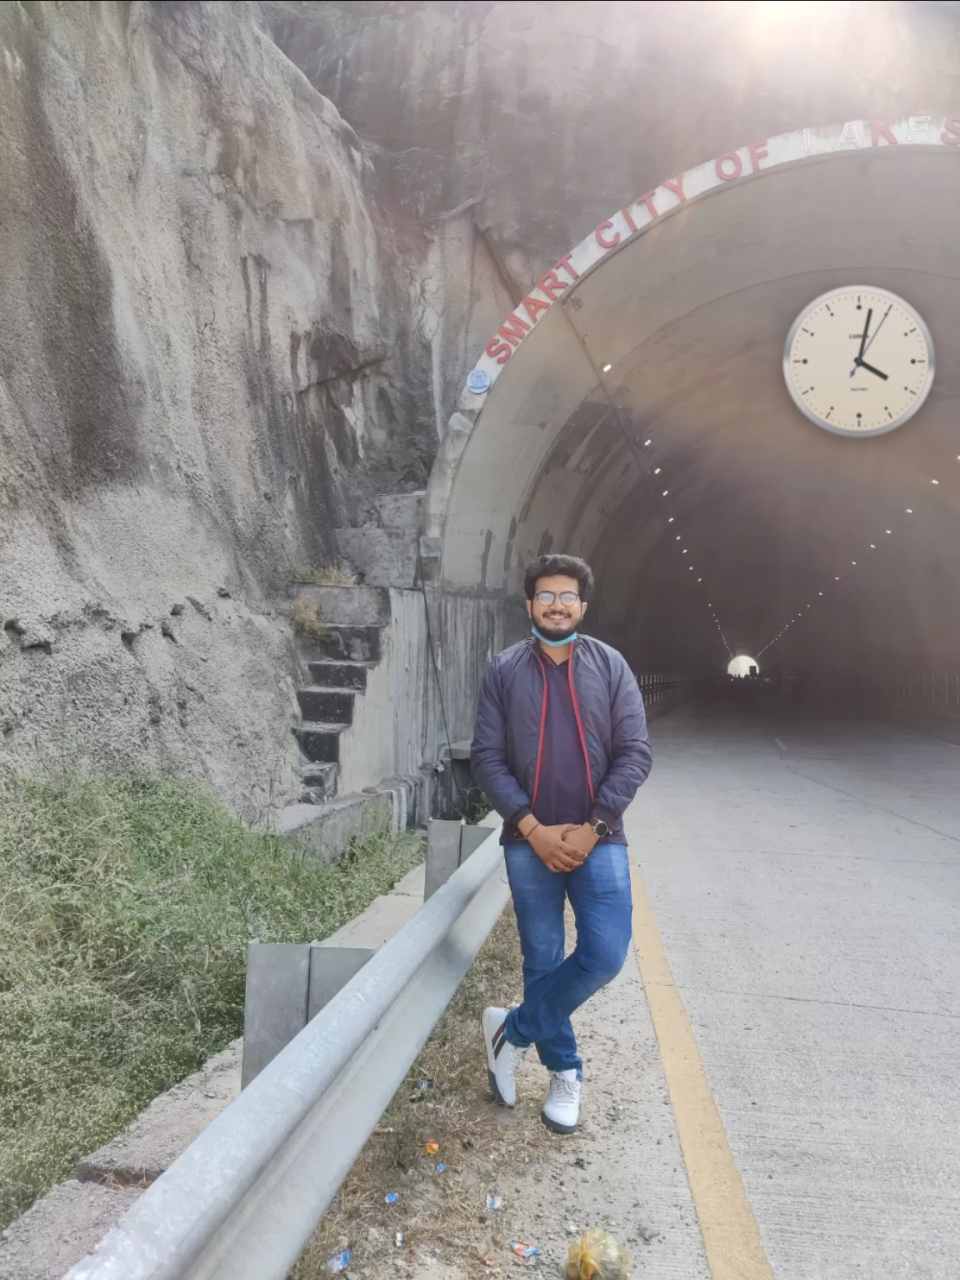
4.02.05
